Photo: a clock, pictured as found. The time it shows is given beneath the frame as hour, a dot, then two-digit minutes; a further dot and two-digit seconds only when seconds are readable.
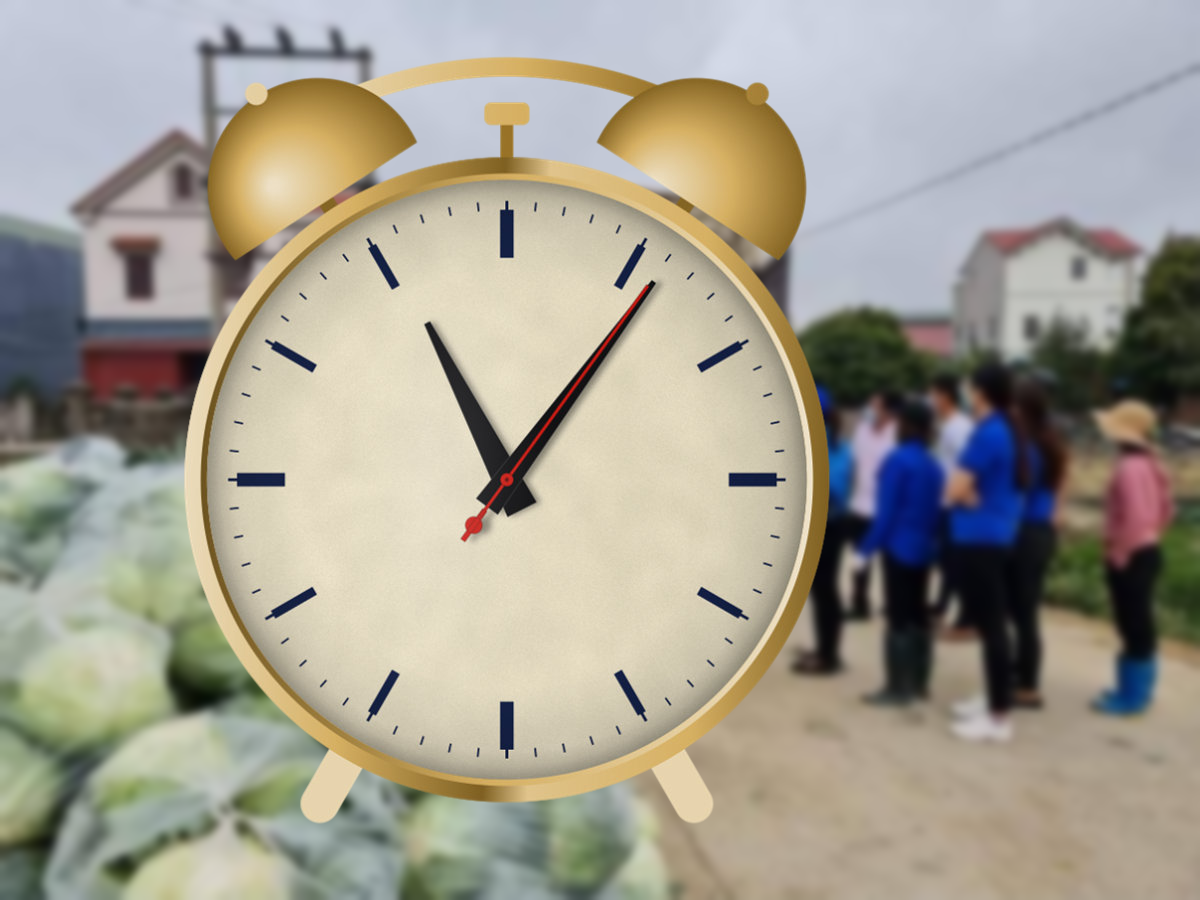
11.06.06
